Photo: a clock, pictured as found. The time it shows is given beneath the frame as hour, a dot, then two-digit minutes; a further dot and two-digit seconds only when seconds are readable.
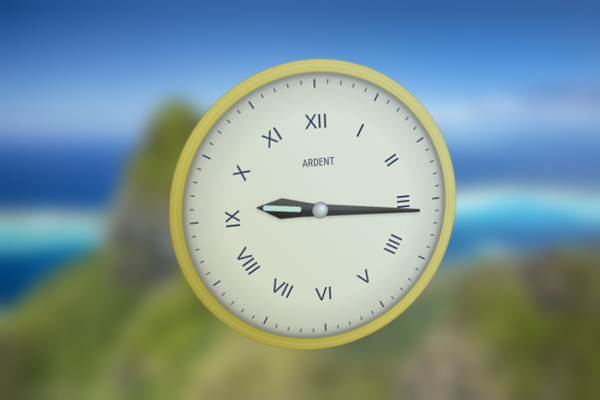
9.16
